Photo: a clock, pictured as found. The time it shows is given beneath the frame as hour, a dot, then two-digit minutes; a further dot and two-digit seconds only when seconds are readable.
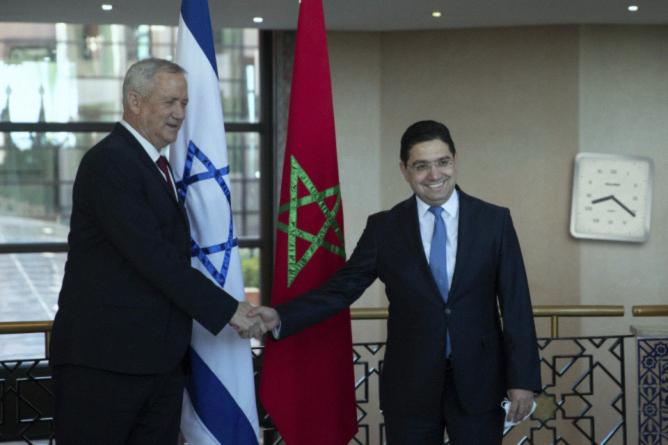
8.21
